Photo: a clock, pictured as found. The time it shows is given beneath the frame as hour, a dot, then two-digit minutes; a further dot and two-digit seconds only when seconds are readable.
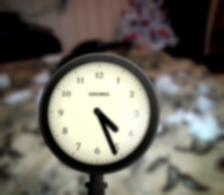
4.26
